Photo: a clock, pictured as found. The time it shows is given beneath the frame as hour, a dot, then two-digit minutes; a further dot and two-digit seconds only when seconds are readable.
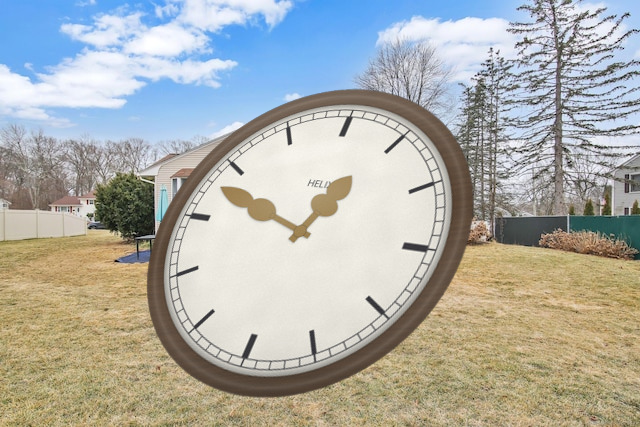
12.48
